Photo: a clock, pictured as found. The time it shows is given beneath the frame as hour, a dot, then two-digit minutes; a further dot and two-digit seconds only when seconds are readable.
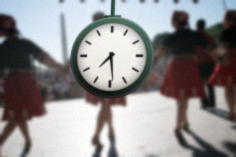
7.29
